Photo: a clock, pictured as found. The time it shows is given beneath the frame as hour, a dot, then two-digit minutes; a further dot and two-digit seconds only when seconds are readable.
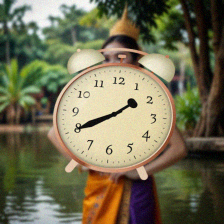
1.40
